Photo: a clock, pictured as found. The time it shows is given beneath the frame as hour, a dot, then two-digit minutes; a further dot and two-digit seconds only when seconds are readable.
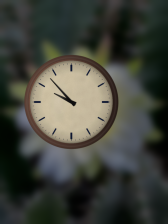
9.53
